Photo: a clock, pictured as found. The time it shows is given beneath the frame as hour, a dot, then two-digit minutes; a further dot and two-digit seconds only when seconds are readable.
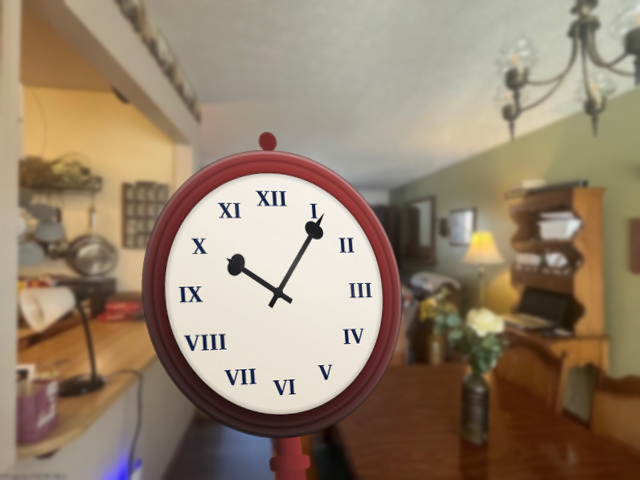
10.06
